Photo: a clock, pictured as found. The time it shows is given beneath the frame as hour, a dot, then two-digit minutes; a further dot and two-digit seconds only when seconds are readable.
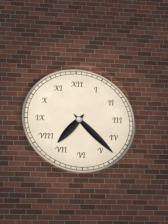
7.23
